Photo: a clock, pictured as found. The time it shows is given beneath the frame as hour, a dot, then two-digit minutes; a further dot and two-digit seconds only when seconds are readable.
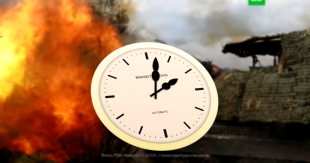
2.02
